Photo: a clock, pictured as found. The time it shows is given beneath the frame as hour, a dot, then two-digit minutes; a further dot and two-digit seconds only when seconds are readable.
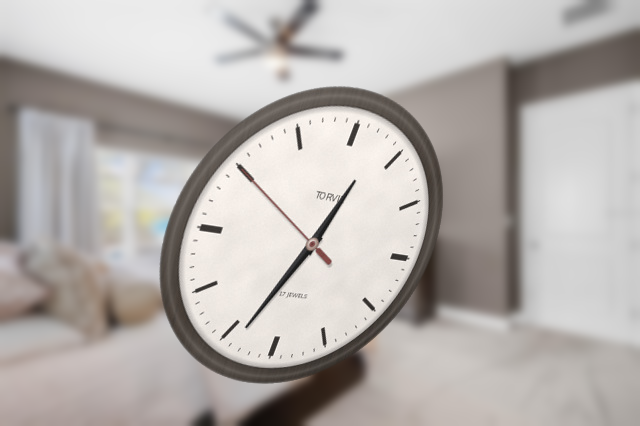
12.33.50
